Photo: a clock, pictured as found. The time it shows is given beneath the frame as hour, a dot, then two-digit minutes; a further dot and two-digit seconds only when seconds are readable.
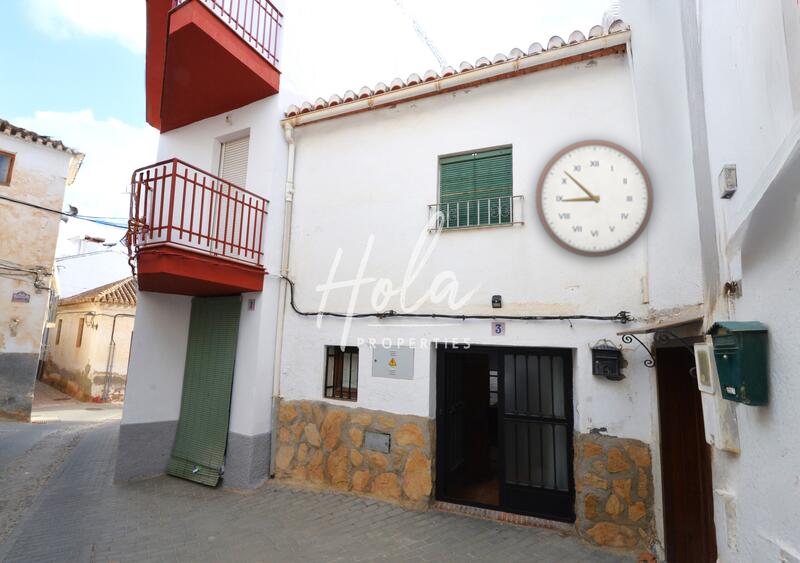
8.52
